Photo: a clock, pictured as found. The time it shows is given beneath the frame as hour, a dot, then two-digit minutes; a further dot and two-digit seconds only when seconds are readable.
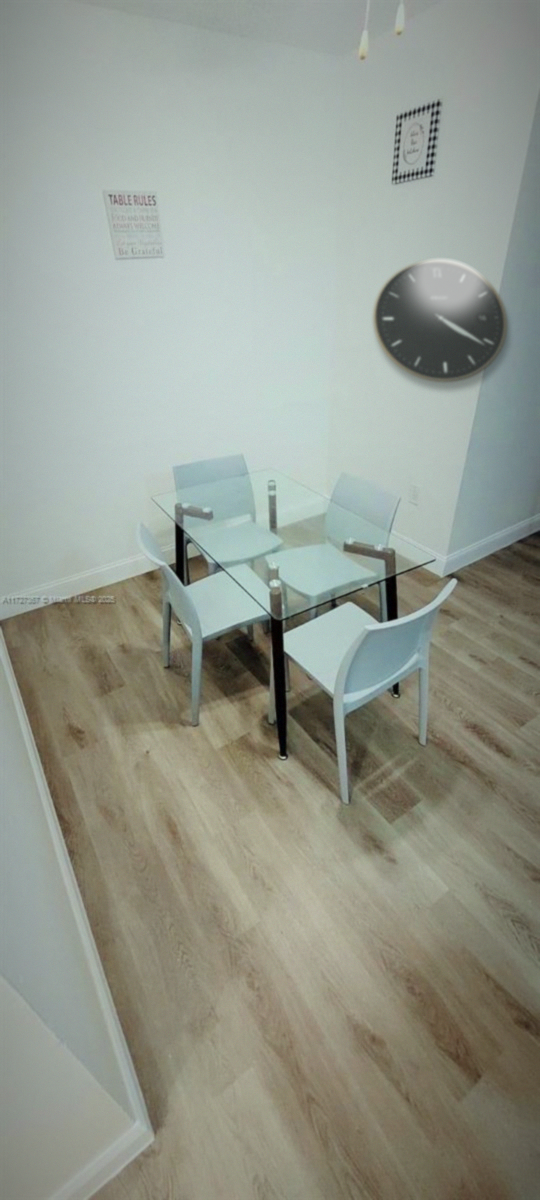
4.21
